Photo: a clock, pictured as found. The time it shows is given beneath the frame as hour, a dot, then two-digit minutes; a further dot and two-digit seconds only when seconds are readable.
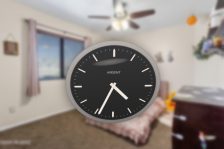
4.34
